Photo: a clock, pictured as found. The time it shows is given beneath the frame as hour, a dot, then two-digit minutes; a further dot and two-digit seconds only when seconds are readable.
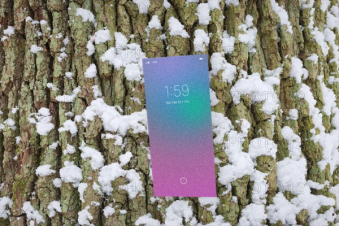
1.59
